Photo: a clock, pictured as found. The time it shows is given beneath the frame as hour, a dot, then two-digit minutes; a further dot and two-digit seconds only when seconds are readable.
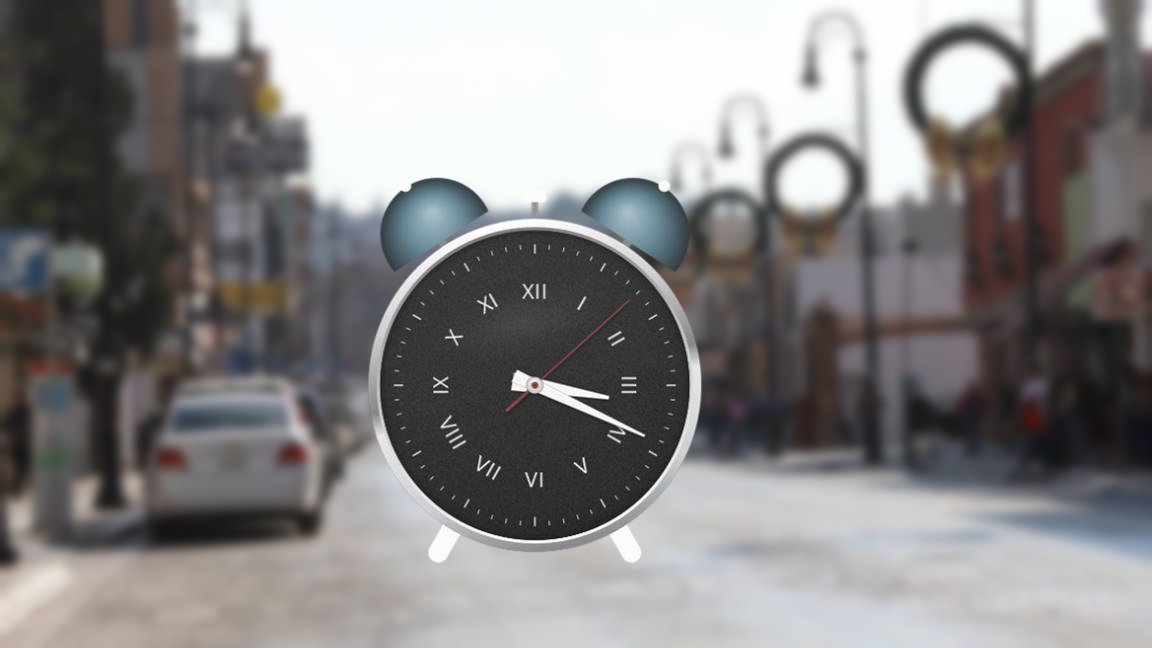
3.19.08
